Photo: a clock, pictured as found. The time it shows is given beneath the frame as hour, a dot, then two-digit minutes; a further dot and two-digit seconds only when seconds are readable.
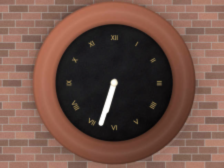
6.33
